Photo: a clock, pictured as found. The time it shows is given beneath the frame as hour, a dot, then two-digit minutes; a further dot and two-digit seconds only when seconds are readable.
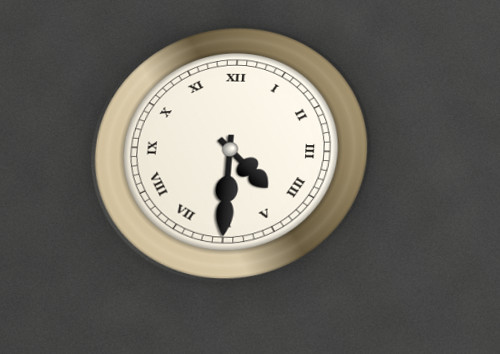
4.30
